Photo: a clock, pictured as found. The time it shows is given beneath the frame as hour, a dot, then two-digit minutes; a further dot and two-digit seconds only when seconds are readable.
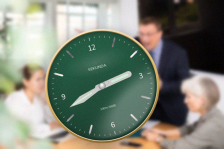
2.42
